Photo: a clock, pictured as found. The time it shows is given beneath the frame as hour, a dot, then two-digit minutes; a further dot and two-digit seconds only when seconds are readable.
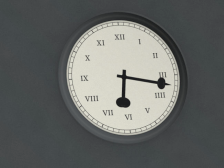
6.17
